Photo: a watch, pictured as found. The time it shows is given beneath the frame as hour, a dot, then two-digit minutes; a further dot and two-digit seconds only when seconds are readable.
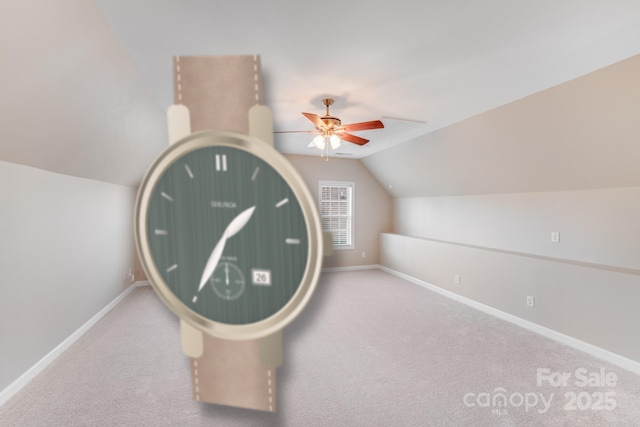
1.35
